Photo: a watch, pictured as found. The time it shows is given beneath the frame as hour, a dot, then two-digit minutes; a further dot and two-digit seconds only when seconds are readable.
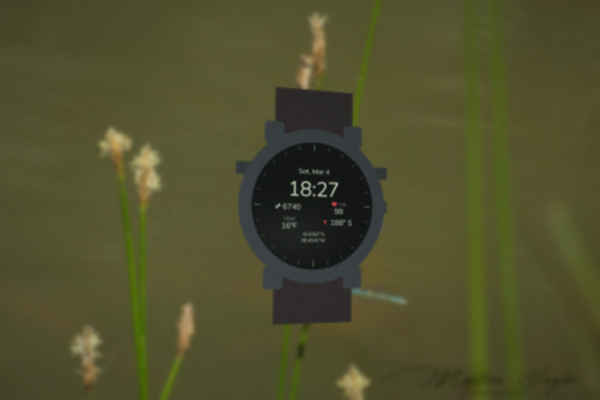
18.27
